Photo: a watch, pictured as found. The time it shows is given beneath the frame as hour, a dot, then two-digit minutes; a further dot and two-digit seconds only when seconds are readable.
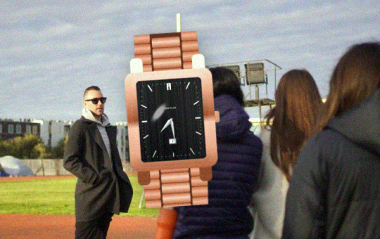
7.29
